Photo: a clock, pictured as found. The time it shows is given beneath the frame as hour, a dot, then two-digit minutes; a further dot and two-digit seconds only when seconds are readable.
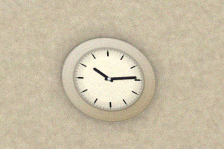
10.14
